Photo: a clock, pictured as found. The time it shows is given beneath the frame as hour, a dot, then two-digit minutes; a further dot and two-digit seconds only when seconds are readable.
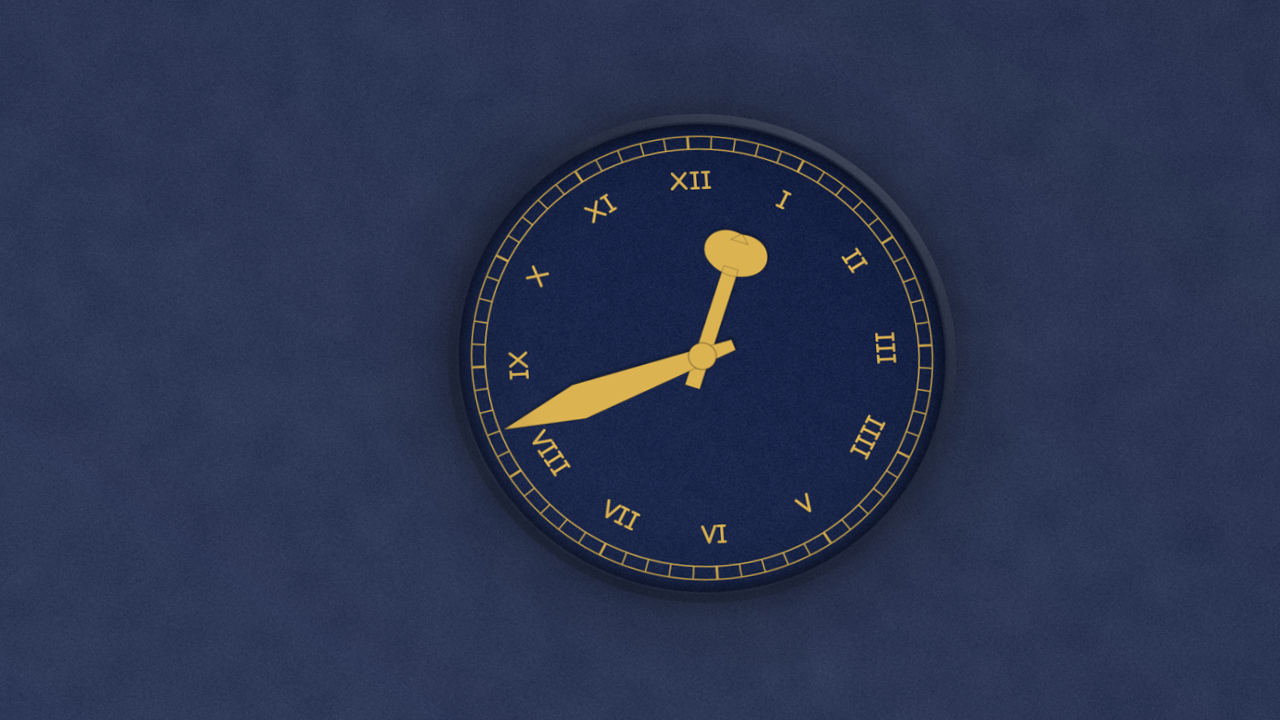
12.42
